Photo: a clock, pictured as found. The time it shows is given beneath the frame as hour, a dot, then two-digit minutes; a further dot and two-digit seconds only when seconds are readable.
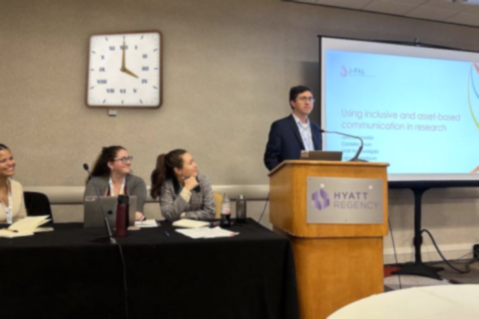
4.00
